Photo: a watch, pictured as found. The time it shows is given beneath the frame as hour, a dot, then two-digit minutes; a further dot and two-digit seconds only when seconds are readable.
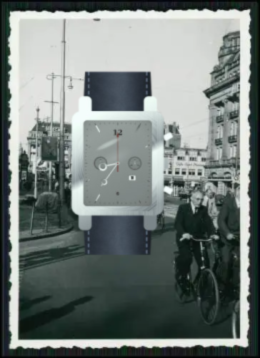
8.36
